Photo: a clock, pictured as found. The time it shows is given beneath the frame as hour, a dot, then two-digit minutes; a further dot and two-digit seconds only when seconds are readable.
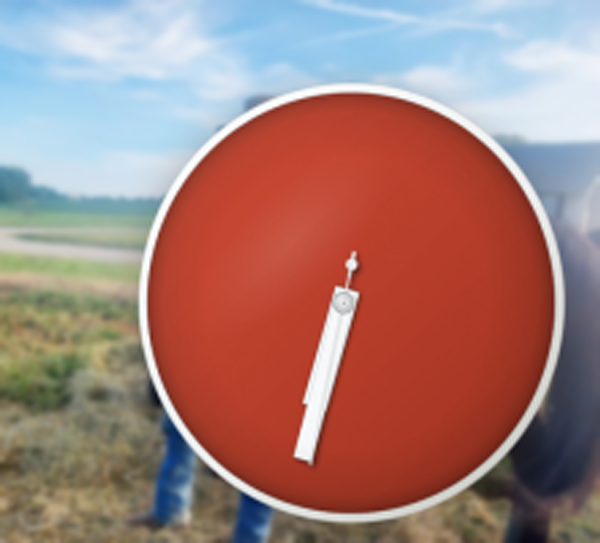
6.32.32
